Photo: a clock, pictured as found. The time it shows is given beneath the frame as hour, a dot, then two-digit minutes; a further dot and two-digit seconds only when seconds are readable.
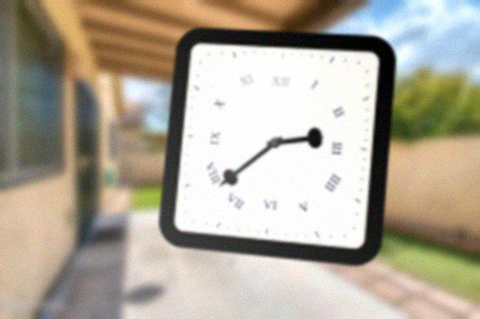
2.38
